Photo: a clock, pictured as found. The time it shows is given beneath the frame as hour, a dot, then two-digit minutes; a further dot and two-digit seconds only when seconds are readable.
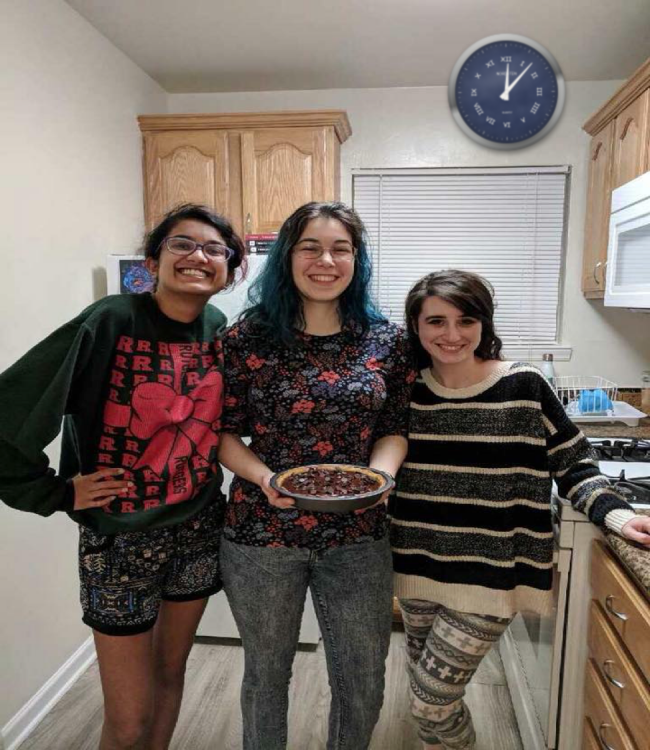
12.07
